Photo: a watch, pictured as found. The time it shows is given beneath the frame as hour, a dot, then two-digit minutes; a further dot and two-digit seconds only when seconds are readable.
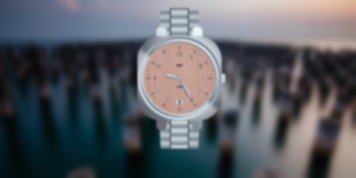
9.25
